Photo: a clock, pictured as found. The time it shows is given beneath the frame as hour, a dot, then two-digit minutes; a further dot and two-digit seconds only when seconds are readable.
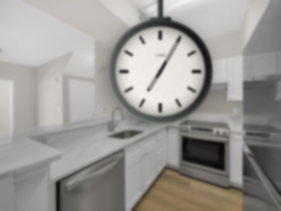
7.05
